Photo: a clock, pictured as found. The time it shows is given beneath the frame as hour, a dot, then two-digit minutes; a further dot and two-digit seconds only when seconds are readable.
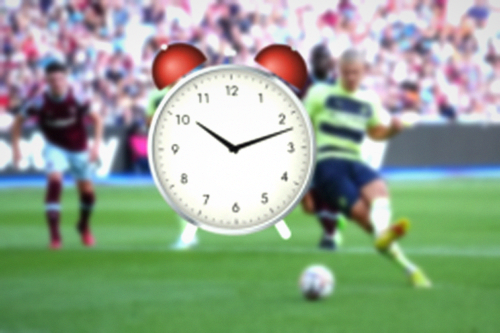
10.12
